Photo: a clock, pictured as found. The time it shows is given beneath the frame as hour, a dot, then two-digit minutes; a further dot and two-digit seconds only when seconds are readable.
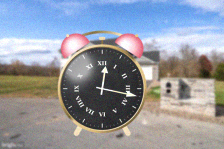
12.17
